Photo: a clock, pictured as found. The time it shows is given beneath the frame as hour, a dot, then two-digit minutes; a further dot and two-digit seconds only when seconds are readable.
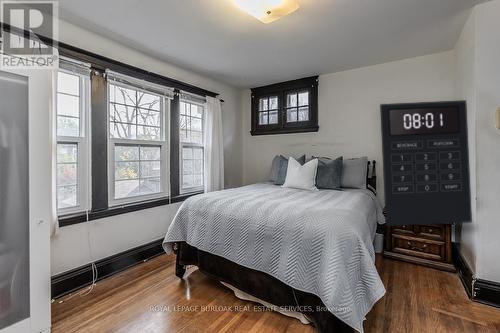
8.01
